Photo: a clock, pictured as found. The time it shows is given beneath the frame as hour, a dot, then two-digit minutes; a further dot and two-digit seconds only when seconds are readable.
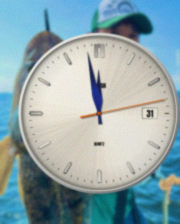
11.58.13
